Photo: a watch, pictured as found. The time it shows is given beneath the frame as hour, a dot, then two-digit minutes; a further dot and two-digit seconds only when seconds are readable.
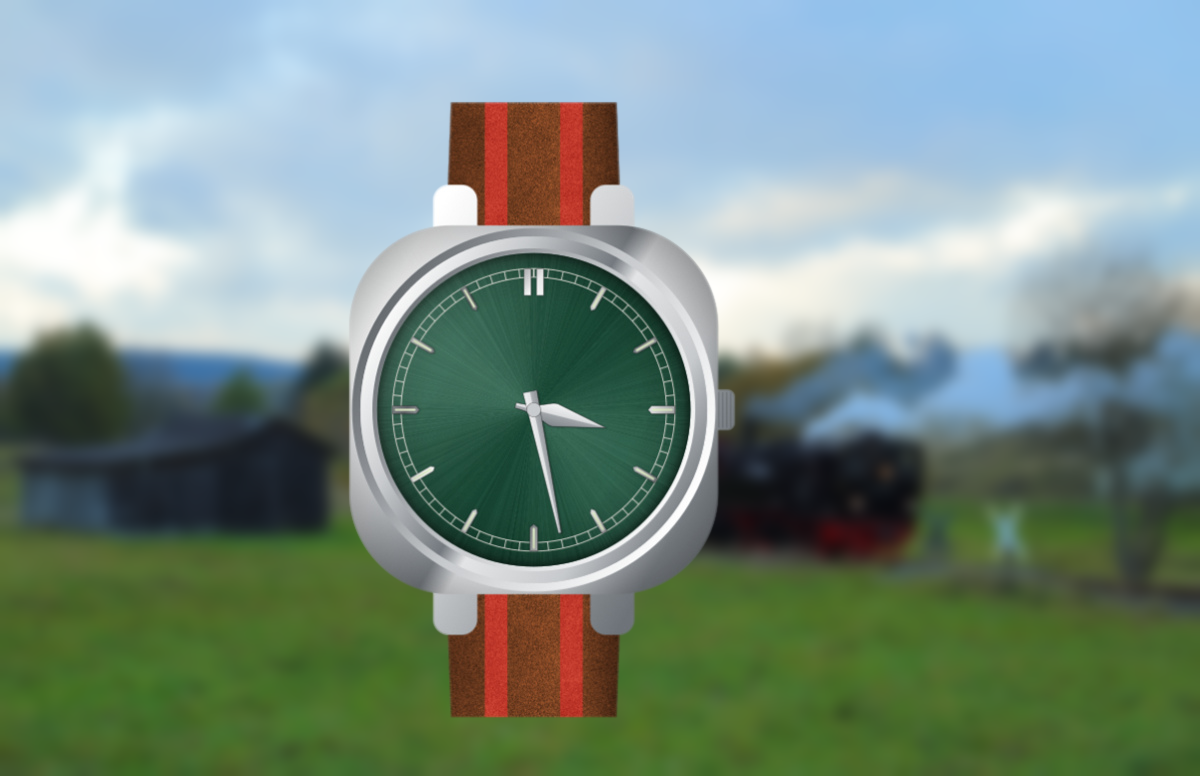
3.28
